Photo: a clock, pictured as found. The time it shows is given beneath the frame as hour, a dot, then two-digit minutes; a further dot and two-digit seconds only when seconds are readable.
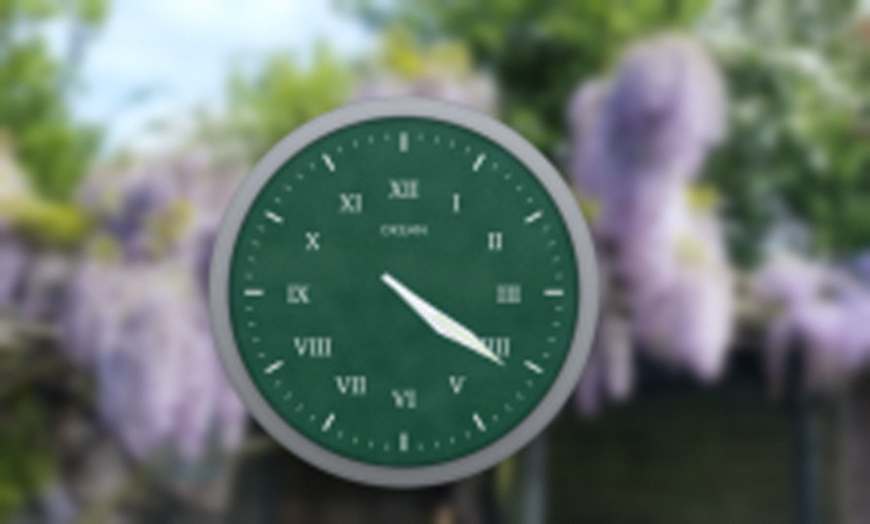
4.21
